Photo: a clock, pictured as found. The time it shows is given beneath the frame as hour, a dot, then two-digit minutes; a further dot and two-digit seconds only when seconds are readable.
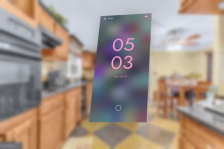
5.03
